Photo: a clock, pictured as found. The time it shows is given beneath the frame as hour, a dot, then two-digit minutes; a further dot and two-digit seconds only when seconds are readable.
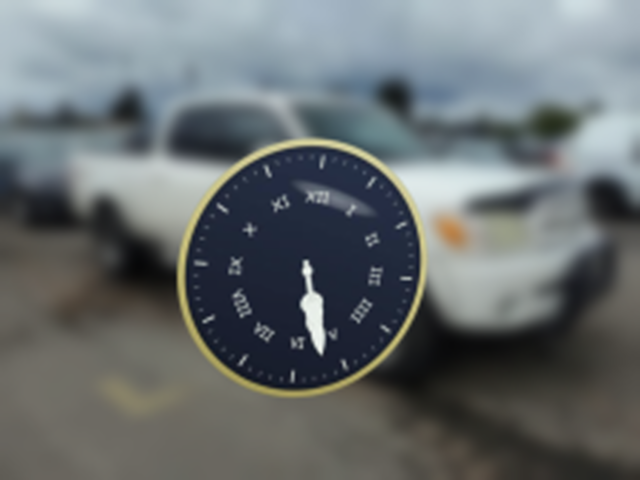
5.27
